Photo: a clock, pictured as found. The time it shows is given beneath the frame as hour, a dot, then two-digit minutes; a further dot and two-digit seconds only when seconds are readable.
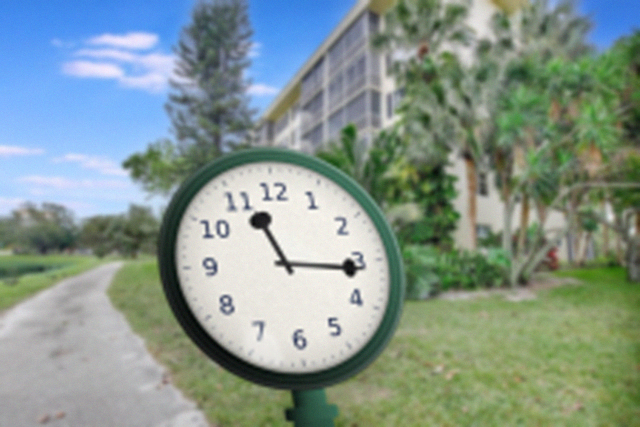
11.16
